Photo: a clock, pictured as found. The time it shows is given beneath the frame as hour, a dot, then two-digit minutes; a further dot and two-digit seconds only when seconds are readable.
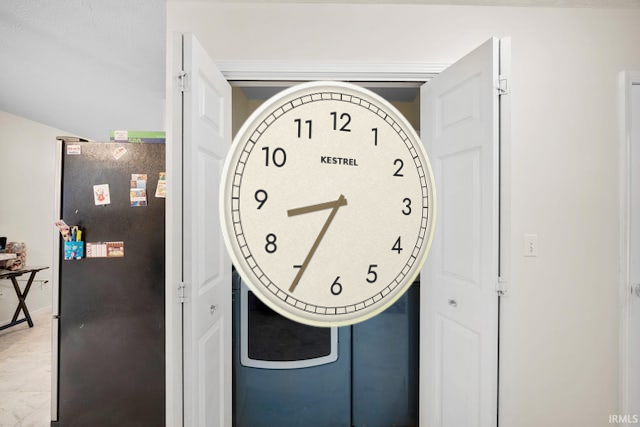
8.35
